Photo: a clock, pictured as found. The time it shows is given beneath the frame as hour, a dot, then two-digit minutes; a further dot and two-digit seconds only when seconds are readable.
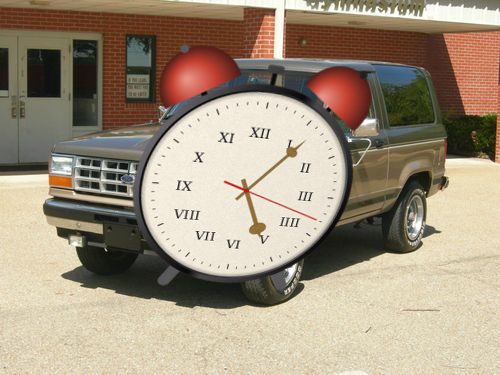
5.06.18
